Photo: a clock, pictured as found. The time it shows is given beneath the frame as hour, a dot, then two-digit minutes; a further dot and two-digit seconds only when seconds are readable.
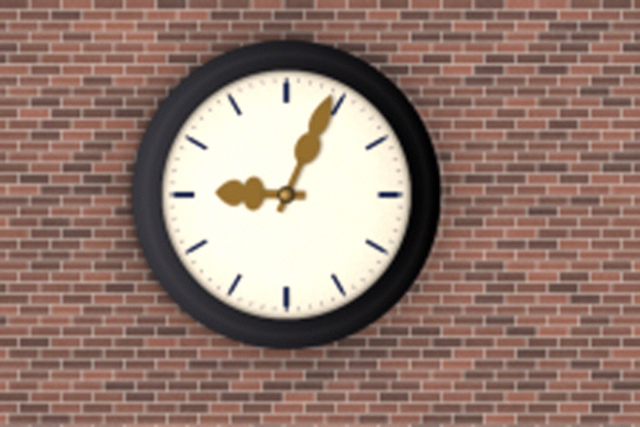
9.04
